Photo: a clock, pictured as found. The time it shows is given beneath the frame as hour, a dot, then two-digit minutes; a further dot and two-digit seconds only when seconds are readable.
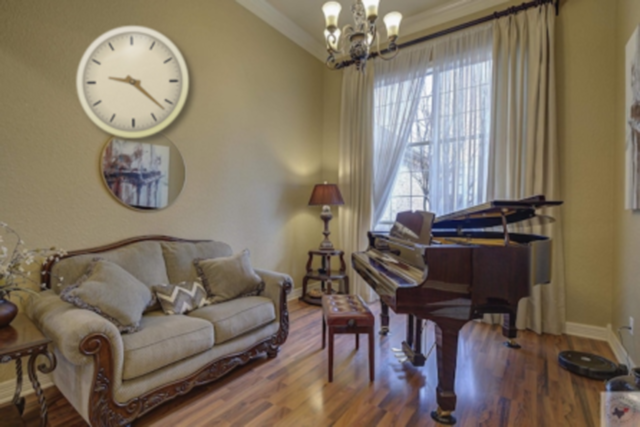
9.22
